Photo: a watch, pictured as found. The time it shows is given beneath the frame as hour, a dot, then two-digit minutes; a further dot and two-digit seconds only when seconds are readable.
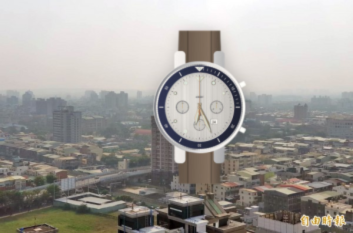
6.26
